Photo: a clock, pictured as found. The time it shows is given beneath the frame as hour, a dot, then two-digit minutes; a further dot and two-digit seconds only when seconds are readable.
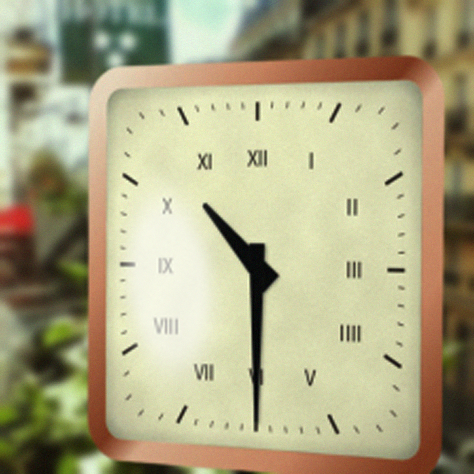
10.30
